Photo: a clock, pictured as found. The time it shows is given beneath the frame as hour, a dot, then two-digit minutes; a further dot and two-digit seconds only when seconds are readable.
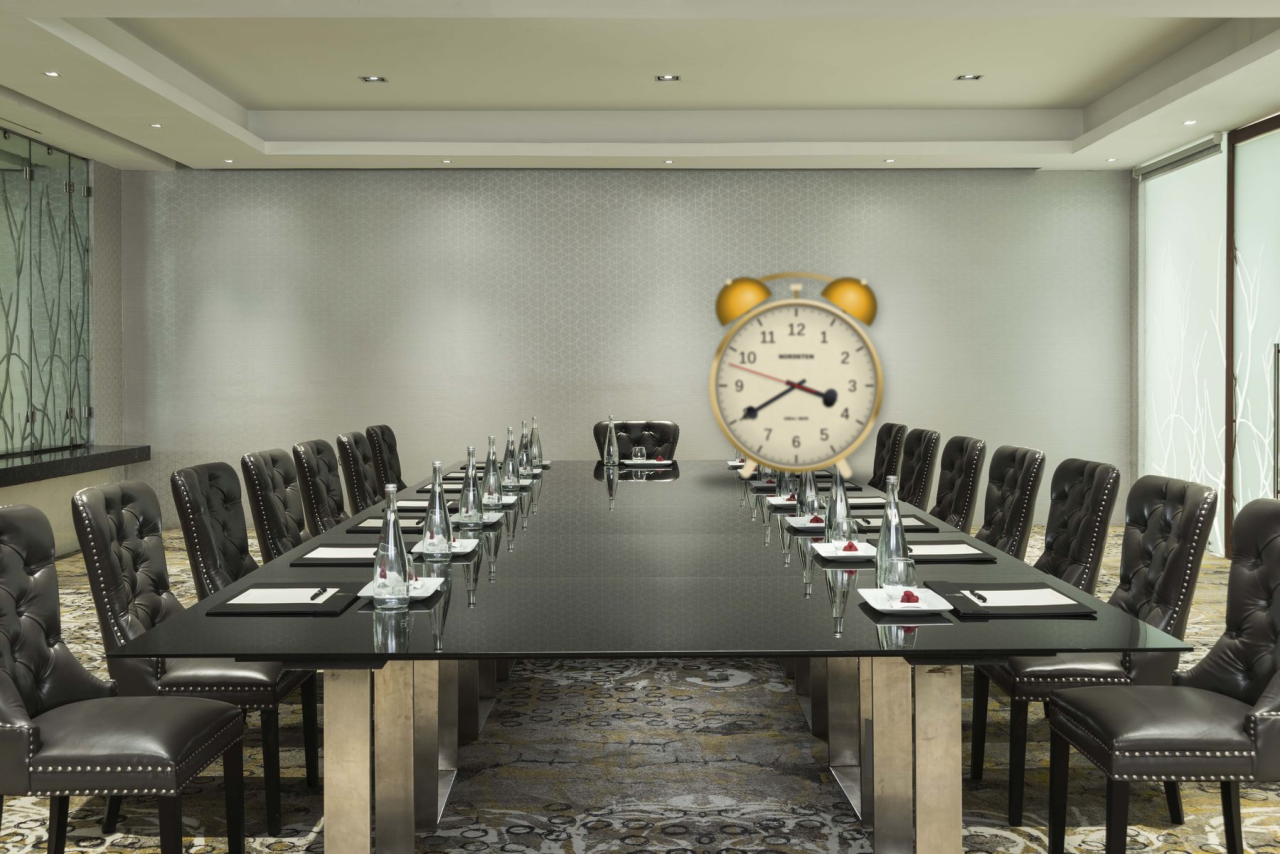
3.39.48
